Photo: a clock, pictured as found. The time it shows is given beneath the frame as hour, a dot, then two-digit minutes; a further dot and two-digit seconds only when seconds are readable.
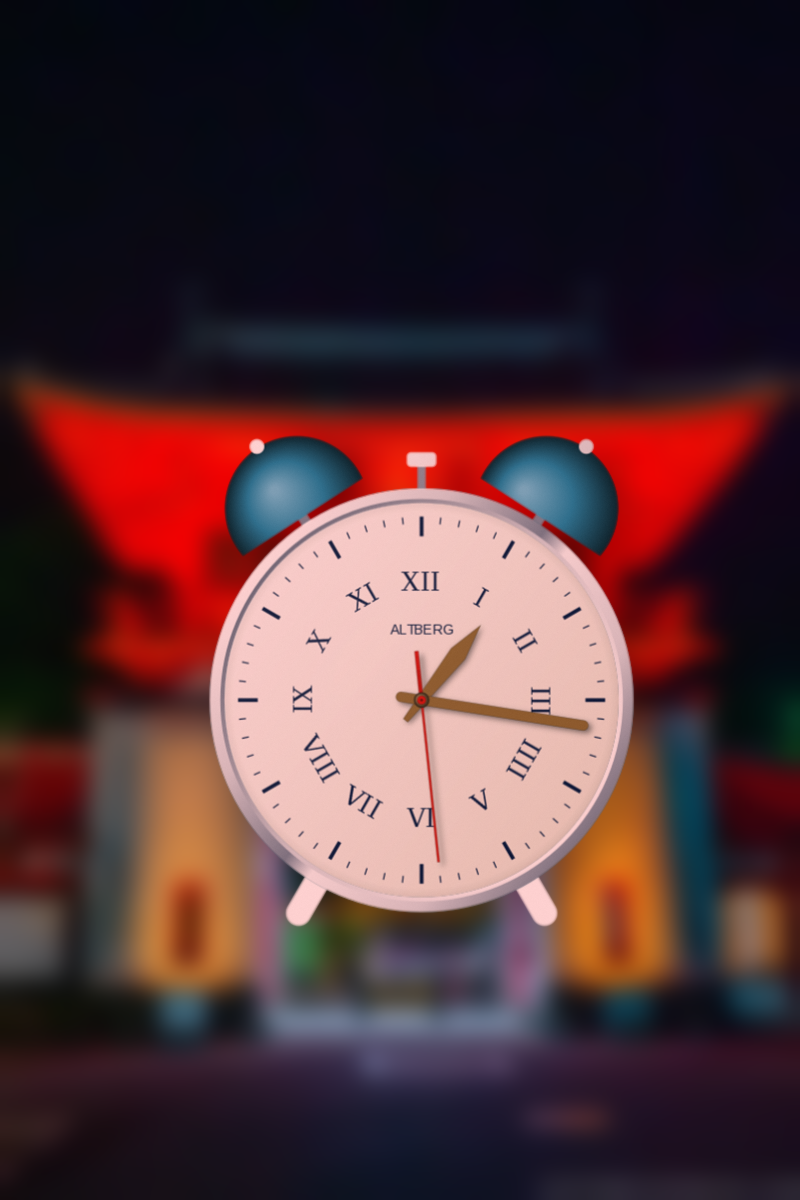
1.16.29
